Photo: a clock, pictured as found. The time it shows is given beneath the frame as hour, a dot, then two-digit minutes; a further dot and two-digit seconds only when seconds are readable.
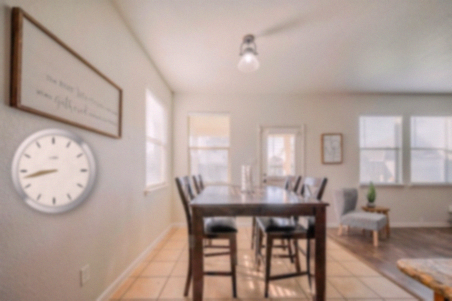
8.43
